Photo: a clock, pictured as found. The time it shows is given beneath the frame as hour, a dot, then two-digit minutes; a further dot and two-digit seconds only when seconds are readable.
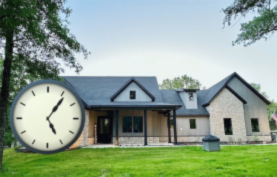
5.06
